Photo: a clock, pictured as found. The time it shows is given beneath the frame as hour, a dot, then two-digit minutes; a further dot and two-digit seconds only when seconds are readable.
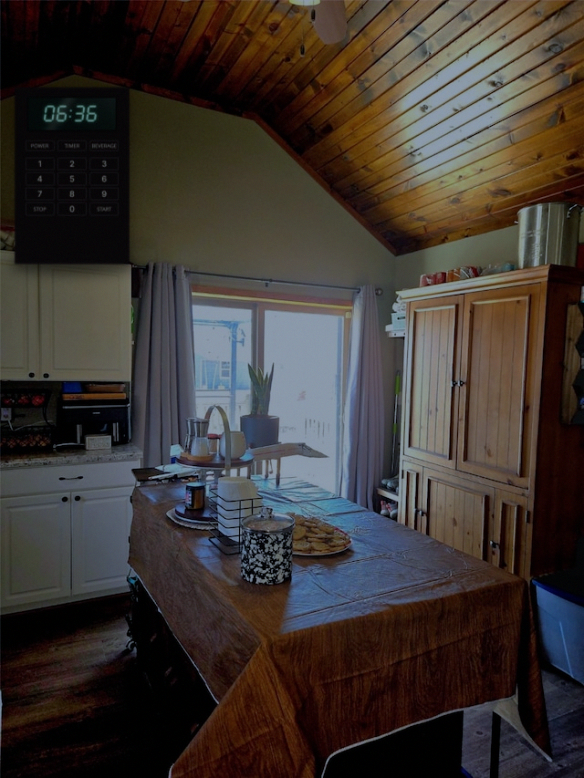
6.36
